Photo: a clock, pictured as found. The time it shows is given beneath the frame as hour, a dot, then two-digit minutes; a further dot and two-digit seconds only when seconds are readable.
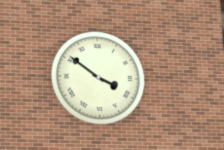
3.51
